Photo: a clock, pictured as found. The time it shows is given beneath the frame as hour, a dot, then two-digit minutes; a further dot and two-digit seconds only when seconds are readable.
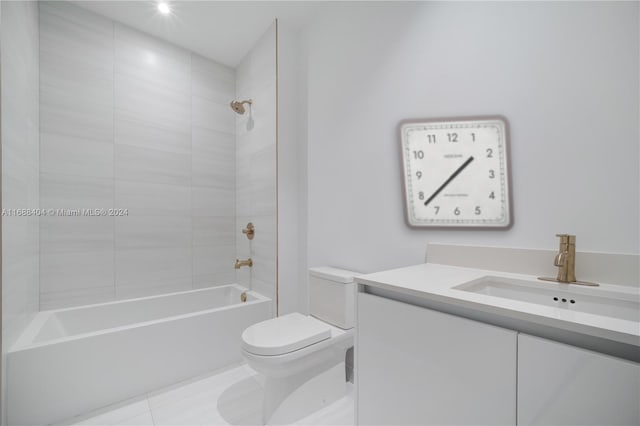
1.38
